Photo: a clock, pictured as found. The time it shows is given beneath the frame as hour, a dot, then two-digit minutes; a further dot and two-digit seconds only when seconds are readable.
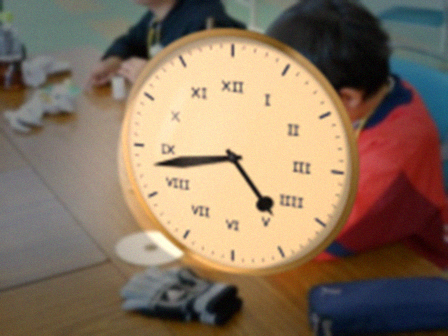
4.43
